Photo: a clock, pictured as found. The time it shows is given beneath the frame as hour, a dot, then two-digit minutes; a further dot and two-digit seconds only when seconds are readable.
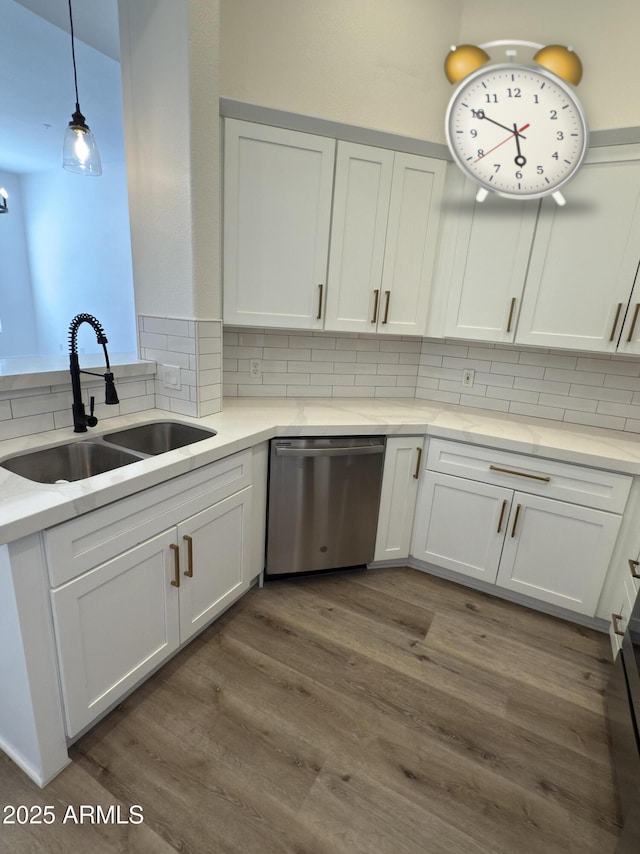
5.49.39
